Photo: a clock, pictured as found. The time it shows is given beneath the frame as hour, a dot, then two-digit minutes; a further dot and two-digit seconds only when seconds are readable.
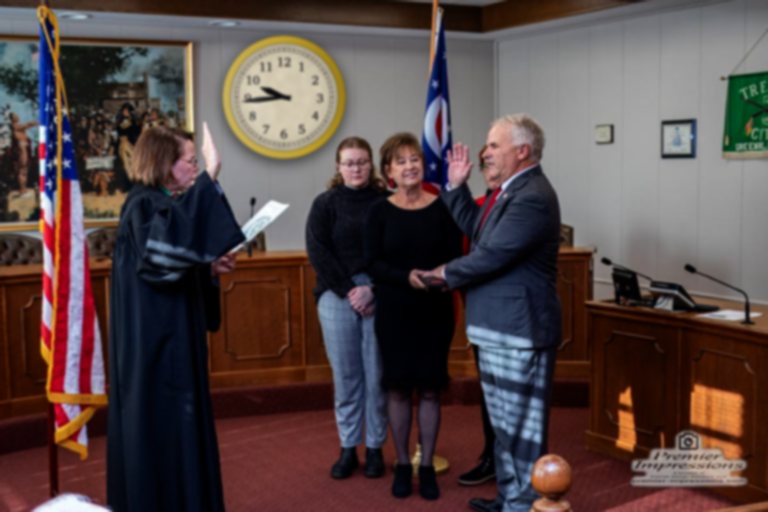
9.44
